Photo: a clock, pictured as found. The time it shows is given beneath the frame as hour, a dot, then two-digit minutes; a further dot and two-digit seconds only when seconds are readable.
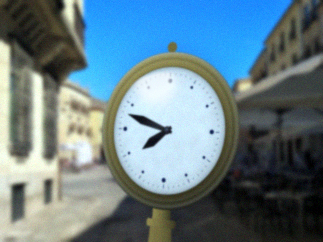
7.48
